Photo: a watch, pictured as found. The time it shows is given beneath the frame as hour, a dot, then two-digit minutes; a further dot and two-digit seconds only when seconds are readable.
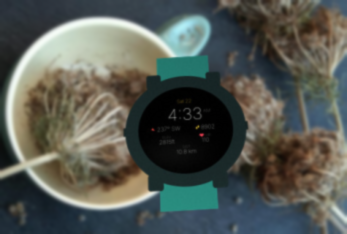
4.33
